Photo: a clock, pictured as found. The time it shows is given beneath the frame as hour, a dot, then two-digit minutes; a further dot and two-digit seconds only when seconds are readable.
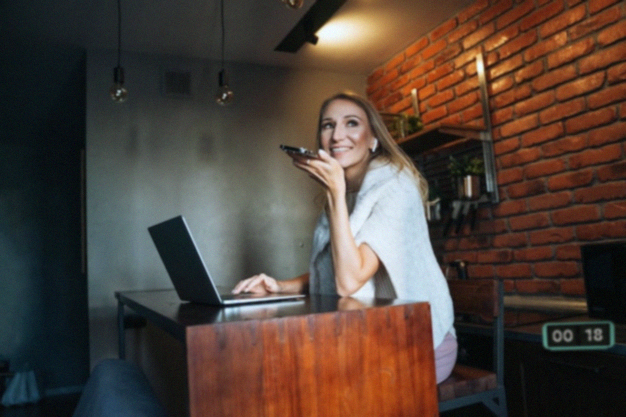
0.18
